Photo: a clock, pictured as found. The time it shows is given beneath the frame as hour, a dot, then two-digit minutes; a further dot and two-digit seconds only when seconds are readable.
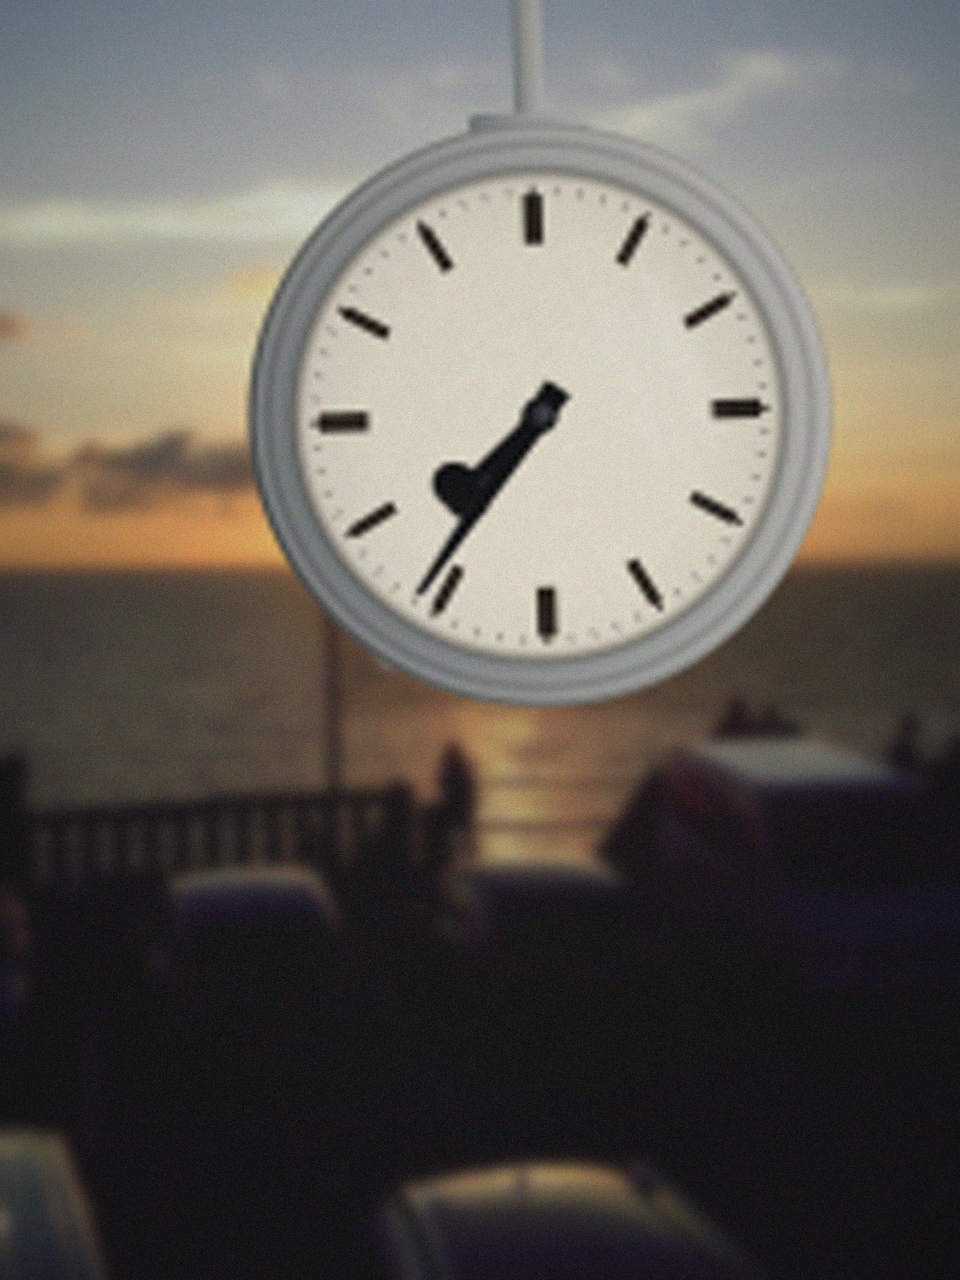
7.36
